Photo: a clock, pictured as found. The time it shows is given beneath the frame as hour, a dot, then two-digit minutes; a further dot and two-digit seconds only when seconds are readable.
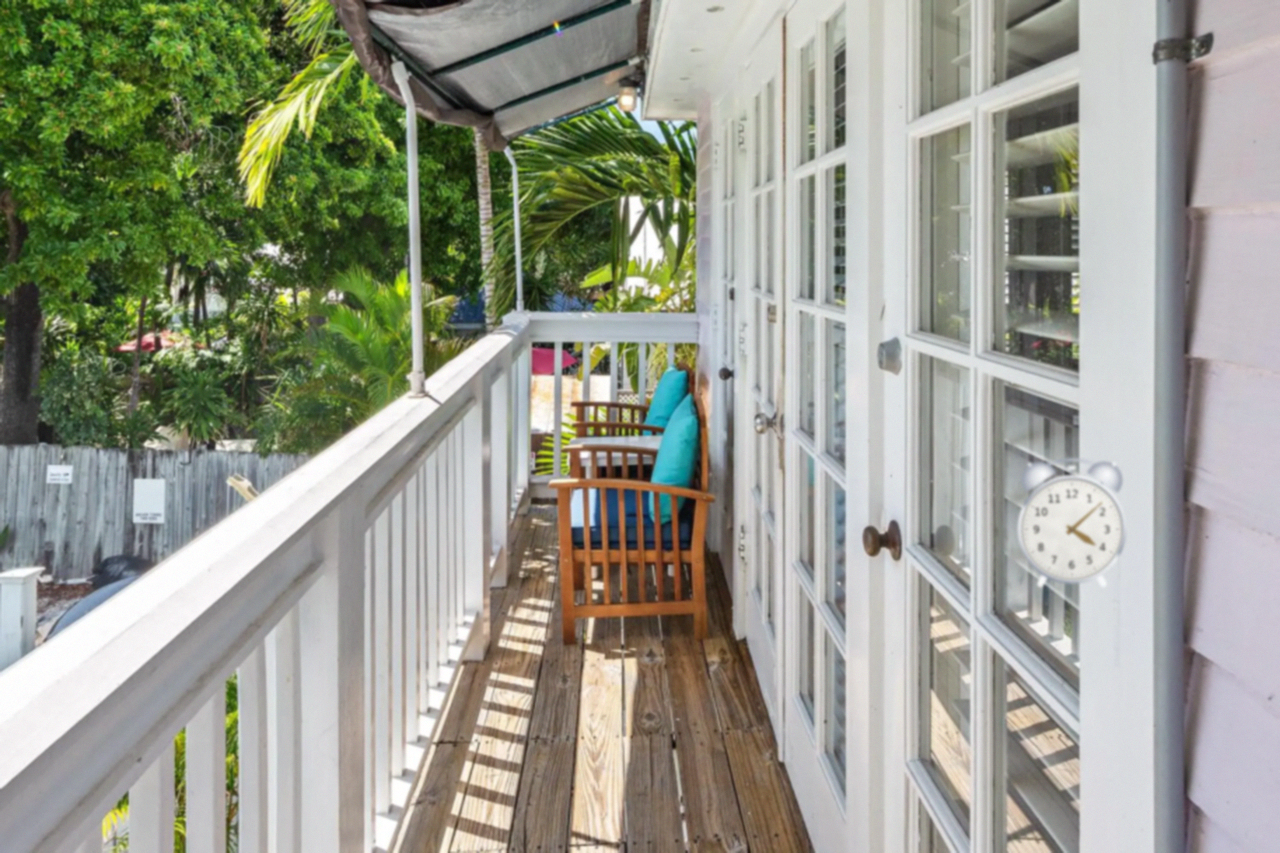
4.08
